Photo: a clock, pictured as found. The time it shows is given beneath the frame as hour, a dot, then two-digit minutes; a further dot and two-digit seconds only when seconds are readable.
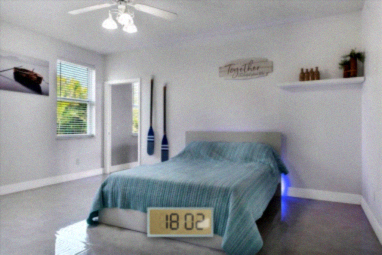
18.02
